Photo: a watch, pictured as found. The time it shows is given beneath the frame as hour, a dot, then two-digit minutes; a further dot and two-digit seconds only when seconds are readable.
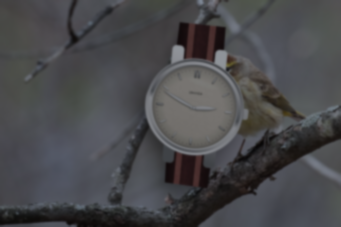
2.49
